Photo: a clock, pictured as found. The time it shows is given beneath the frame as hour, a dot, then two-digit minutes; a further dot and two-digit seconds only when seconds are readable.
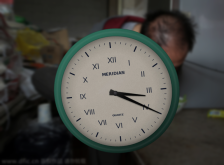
3.20
